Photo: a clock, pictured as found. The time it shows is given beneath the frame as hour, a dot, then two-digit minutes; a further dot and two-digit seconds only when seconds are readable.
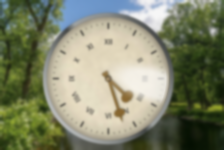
4.27
